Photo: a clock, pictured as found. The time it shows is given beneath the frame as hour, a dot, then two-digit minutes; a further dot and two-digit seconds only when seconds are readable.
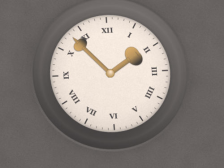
1.53
